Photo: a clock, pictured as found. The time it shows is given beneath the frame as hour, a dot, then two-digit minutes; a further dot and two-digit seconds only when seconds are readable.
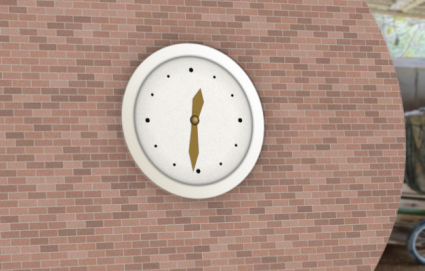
12.31
